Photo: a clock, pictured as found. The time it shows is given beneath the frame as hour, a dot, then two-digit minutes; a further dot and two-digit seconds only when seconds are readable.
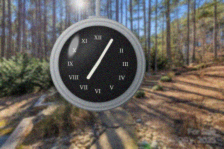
7.05
